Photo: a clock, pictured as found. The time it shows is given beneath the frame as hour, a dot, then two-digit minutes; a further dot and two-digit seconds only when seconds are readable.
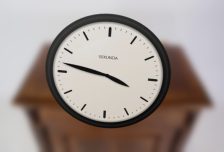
3.47
